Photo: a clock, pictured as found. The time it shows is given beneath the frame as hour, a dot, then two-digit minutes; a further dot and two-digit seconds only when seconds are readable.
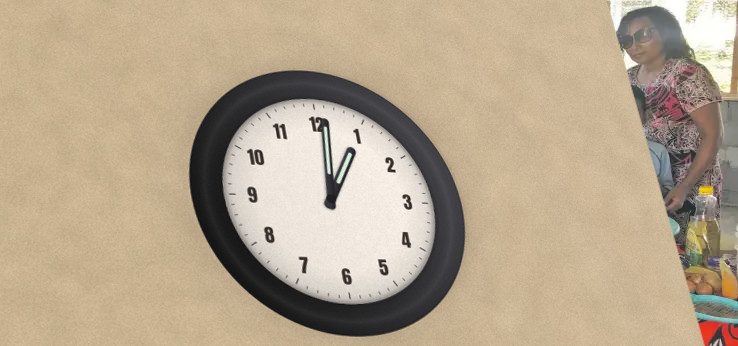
1.01
